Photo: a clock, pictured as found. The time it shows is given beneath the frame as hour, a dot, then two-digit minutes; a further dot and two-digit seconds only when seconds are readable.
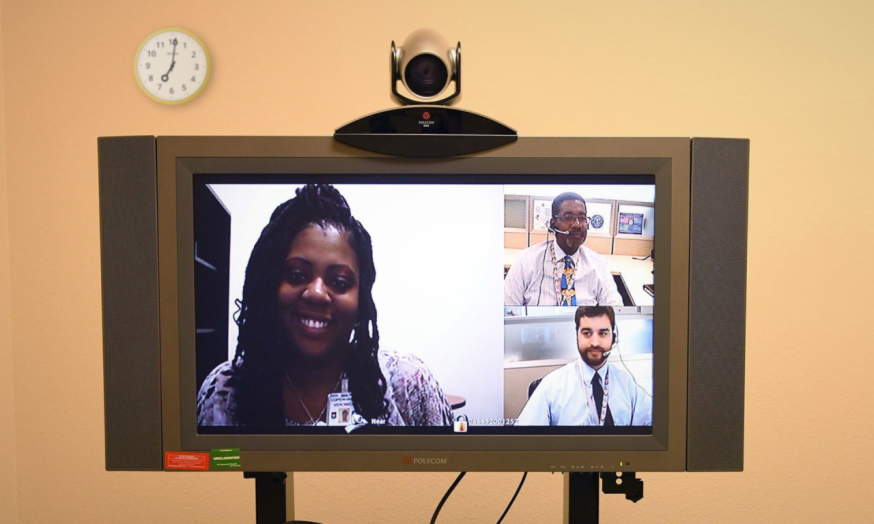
7.01
